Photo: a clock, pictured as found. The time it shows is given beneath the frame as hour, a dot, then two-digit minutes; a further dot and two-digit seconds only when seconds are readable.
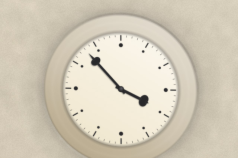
3.53
